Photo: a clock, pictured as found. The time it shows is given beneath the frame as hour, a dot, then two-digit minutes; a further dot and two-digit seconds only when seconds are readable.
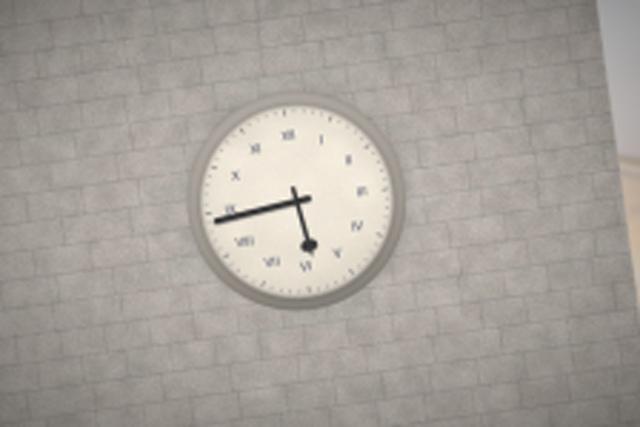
5.44
